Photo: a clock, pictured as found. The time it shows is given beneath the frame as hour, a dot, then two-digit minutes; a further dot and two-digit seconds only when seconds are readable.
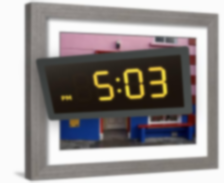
5.03
